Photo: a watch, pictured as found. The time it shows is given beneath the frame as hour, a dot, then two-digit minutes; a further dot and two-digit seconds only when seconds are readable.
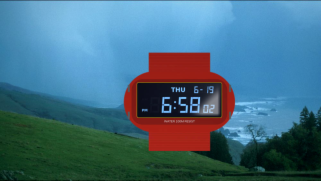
6.58
